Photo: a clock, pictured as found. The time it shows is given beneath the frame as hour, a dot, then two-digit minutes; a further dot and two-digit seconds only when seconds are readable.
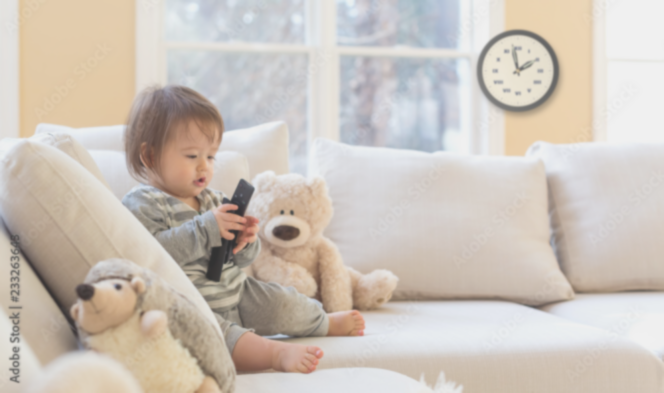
1.58
